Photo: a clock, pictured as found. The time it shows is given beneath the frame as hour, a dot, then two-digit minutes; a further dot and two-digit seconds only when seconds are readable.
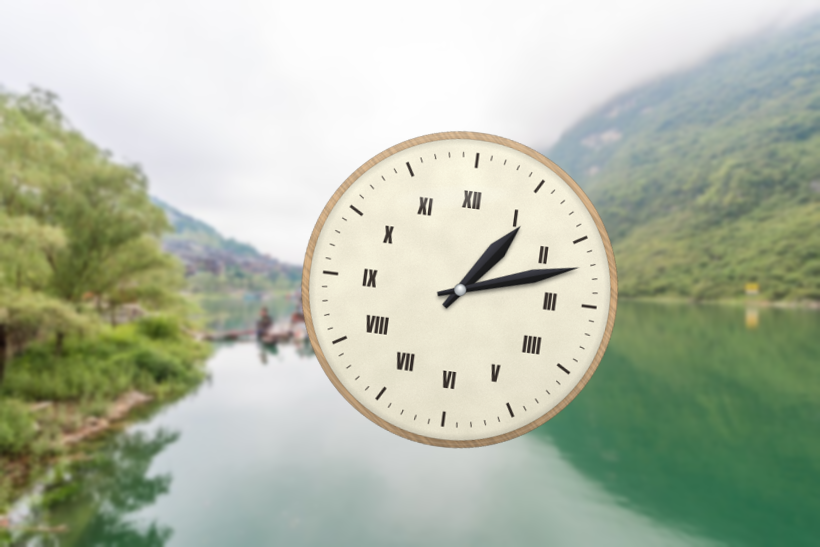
1.12
